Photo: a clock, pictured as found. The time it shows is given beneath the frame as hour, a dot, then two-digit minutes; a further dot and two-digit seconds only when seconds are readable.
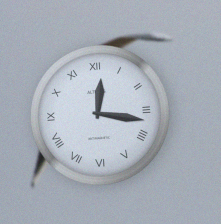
12.17
